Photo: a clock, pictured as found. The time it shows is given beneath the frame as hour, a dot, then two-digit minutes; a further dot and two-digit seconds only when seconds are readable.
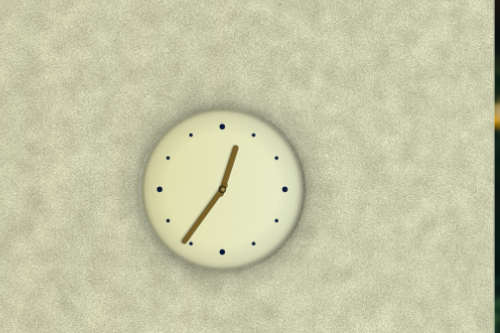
12.36
